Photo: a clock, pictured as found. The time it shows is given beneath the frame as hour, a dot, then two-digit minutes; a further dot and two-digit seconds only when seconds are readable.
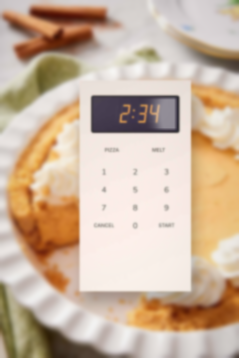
2.34
